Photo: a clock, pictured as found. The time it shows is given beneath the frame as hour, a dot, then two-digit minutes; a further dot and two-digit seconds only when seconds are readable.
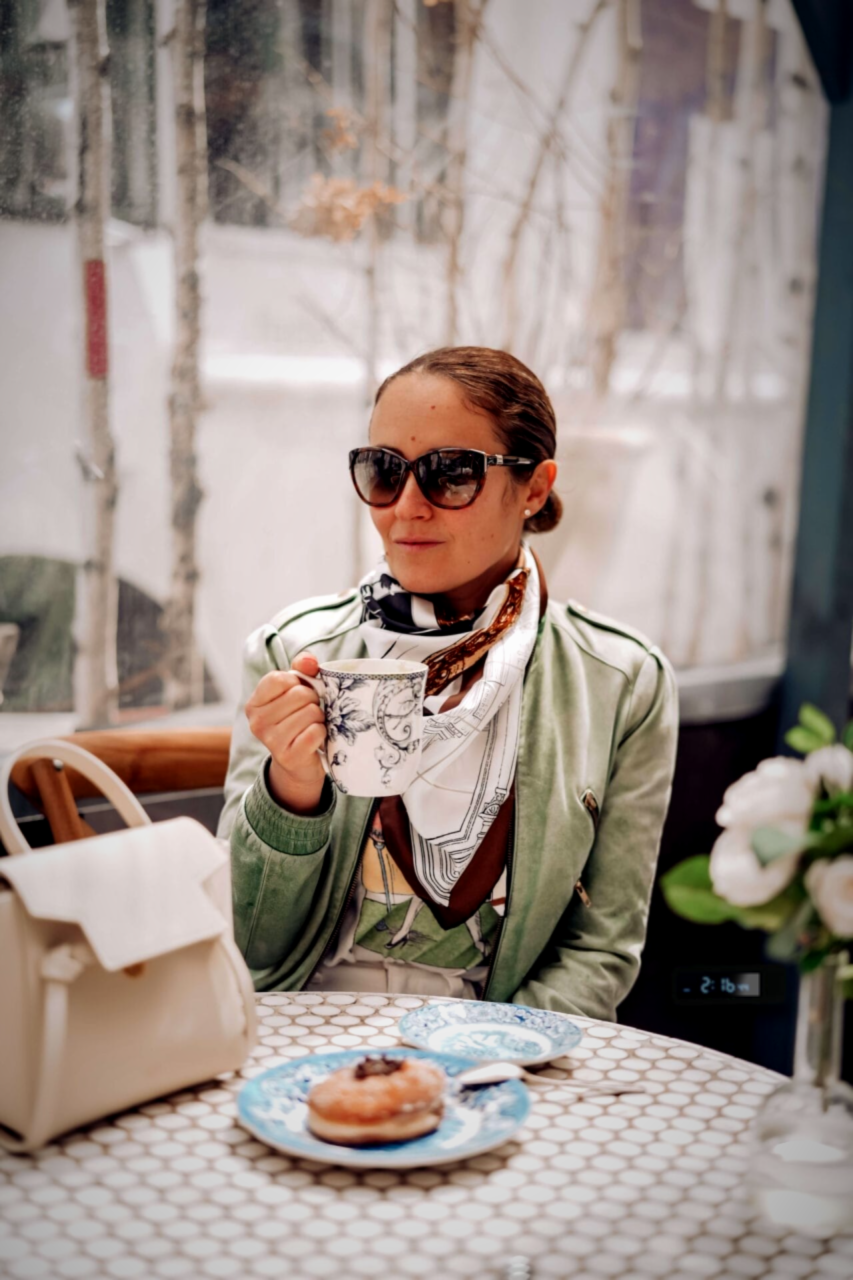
2.16
